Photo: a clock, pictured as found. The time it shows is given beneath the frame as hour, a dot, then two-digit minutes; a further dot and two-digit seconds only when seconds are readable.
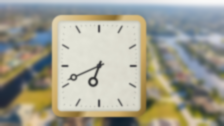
6.41
